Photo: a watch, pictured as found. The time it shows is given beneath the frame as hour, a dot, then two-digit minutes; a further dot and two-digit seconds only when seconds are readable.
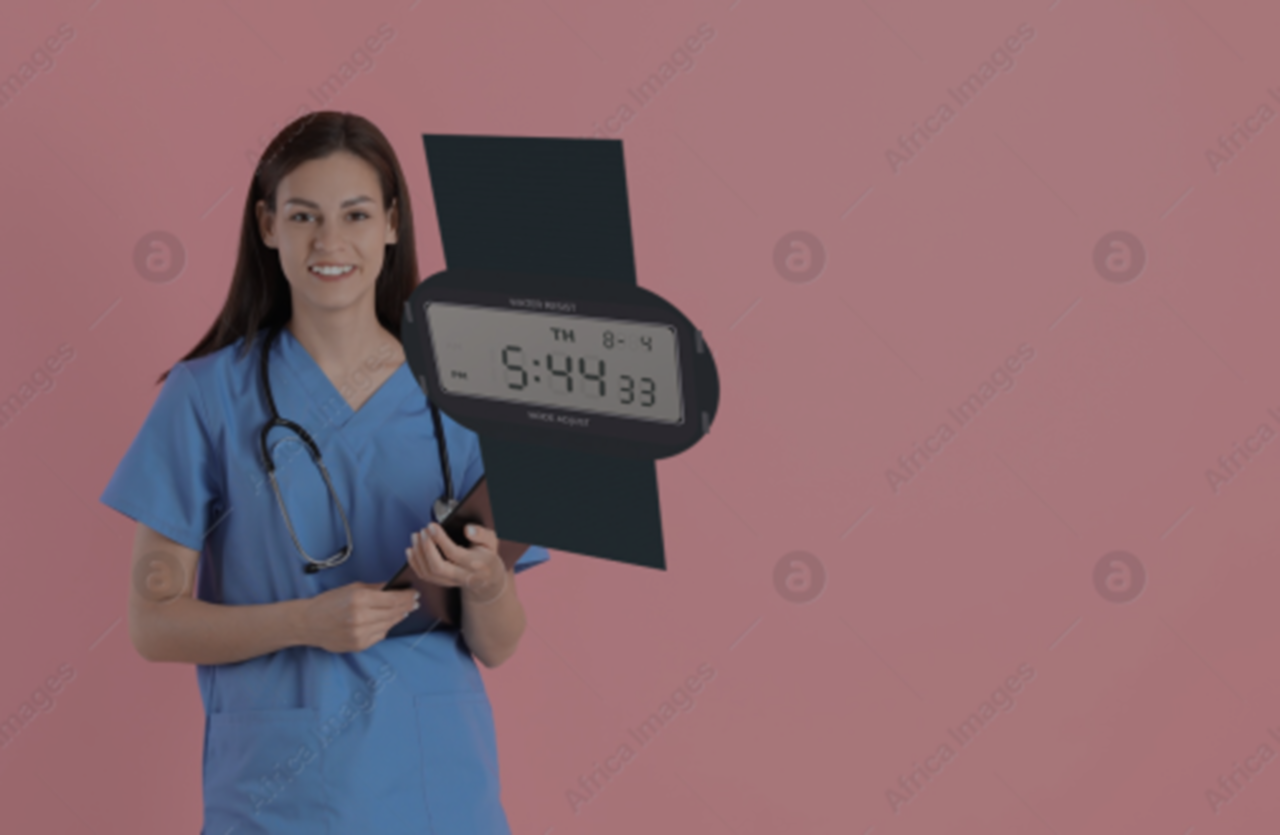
5.44.33
